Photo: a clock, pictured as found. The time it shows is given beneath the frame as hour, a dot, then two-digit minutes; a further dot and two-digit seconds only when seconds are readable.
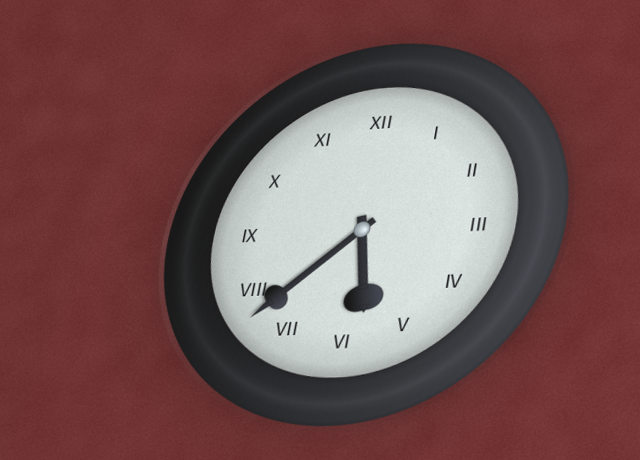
5.38
